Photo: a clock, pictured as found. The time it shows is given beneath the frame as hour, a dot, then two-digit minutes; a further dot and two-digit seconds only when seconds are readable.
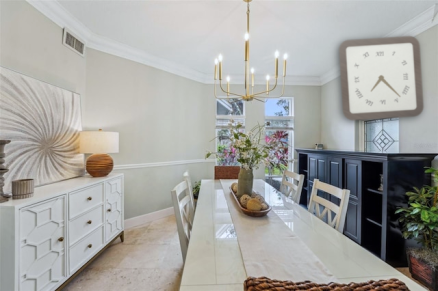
7.23
